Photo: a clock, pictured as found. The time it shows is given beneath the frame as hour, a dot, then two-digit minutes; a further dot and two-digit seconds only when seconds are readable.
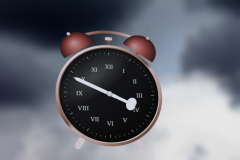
3.49
